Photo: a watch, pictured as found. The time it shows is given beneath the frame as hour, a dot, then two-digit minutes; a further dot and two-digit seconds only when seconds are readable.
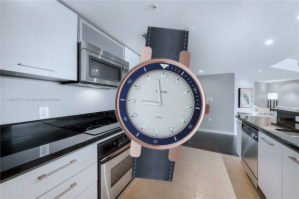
8.58
